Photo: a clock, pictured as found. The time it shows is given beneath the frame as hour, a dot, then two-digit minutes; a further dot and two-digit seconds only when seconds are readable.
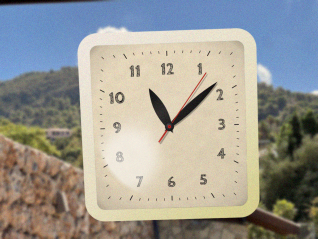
11.08.06
